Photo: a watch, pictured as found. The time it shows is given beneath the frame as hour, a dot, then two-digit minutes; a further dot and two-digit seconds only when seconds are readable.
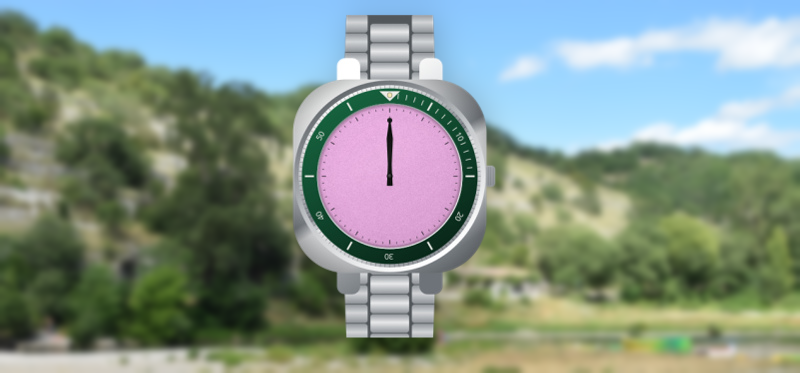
12.00
